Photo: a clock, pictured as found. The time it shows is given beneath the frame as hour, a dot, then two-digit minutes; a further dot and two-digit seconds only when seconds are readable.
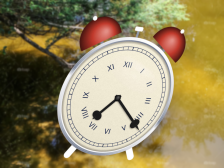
7.22
